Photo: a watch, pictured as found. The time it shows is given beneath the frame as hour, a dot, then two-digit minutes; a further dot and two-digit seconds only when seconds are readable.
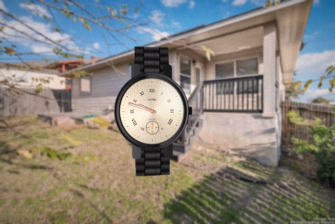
9.48
